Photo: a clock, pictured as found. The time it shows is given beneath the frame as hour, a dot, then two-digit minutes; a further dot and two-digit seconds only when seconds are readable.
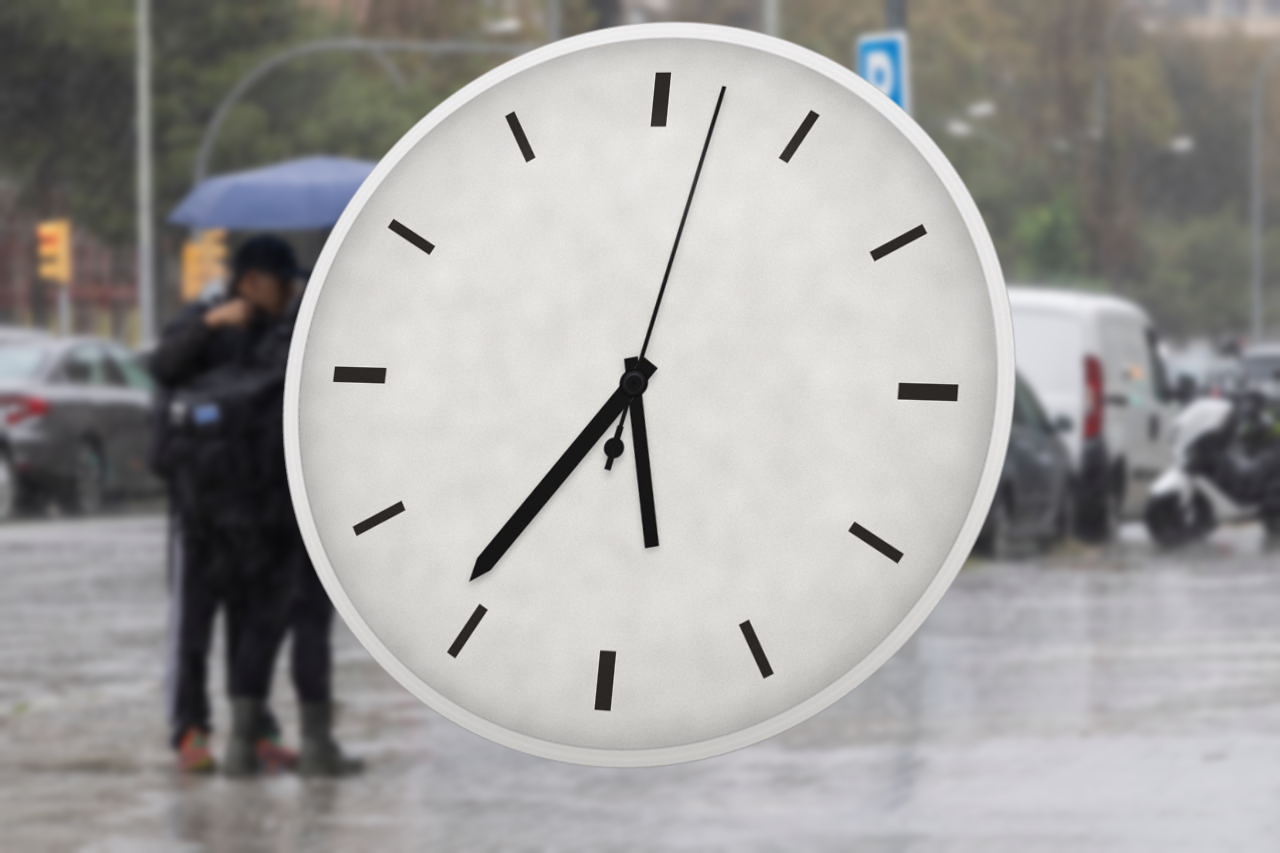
5.36.02
